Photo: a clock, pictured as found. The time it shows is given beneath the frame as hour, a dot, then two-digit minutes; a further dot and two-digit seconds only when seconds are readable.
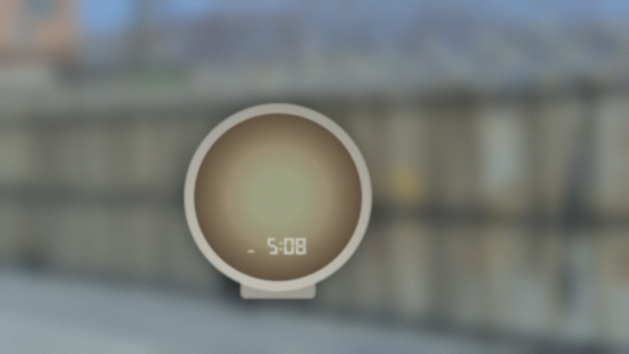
5.08
